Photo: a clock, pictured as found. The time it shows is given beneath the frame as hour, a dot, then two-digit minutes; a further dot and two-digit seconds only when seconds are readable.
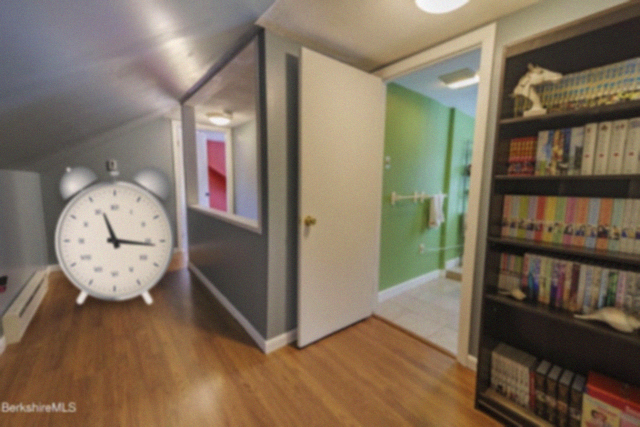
11.16
